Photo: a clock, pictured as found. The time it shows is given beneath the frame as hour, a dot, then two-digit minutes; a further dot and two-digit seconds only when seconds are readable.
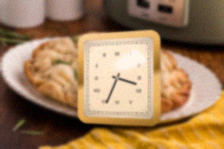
3.34
